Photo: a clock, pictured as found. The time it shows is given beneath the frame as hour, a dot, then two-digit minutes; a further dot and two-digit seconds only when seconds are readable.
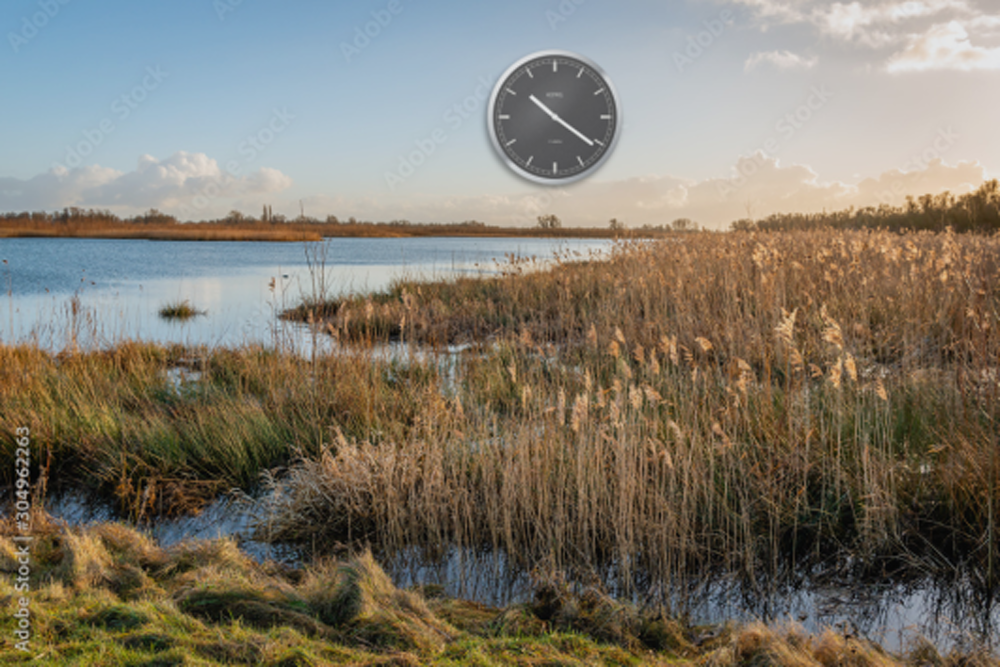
10.21
